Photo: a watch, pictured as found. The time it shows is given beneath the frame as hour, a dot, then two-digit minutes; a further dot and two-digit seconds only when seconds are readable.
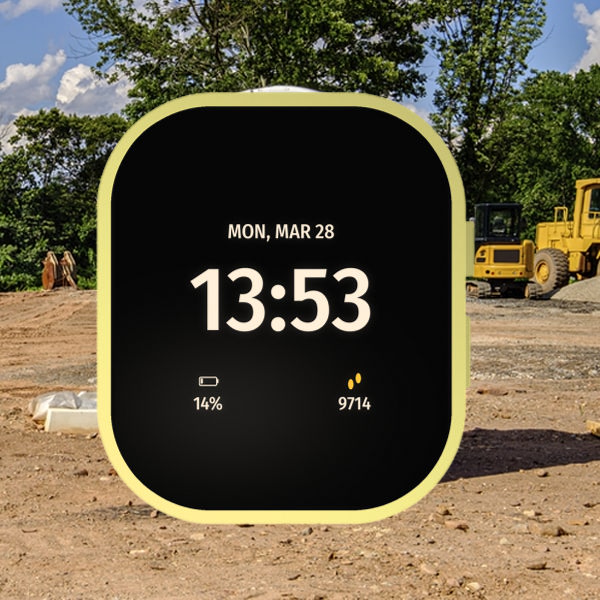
13.53
